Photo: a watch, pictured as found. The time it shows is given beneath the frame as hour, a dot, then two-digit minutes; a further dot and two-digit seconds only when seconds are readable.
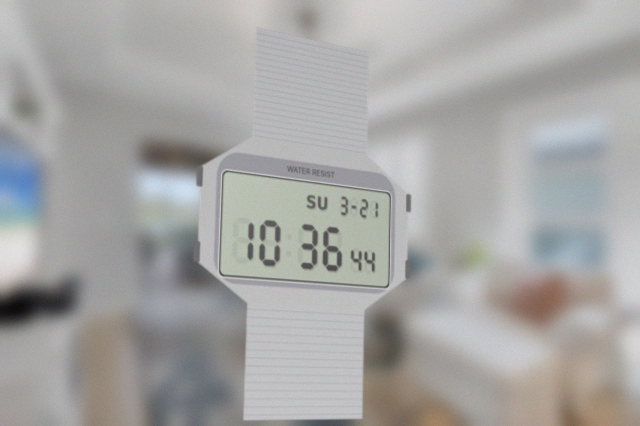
10.36.44
